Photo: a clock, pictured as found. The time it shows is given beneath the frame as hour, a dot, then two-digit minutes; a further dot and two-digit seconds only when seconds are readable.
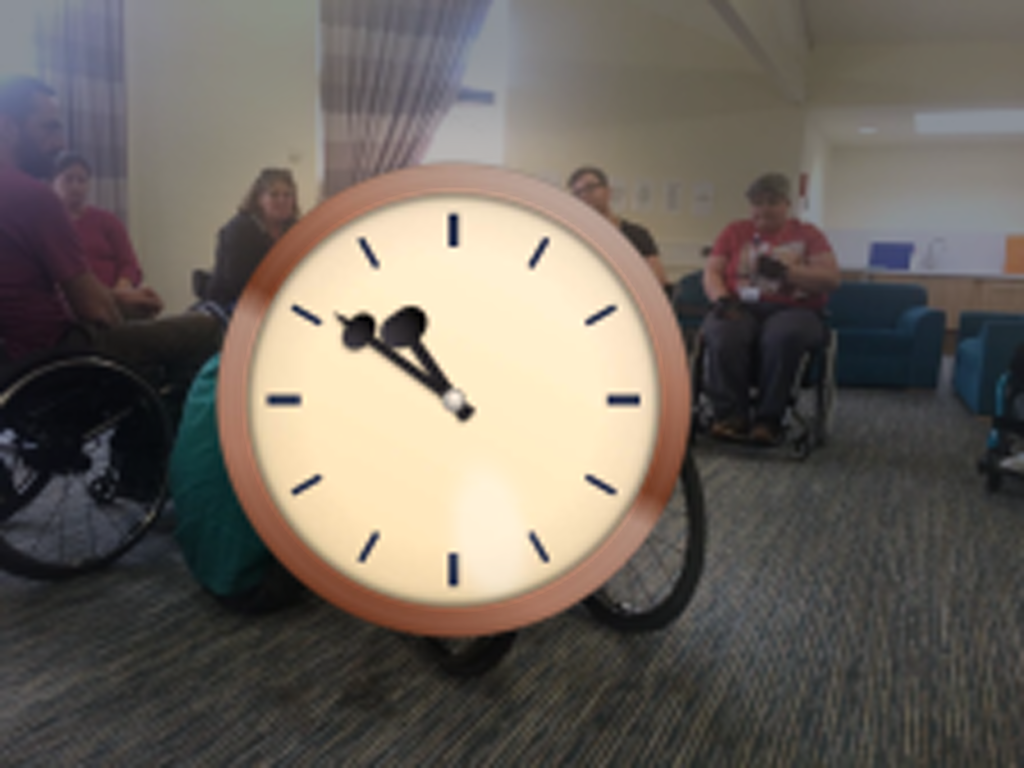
10.51
